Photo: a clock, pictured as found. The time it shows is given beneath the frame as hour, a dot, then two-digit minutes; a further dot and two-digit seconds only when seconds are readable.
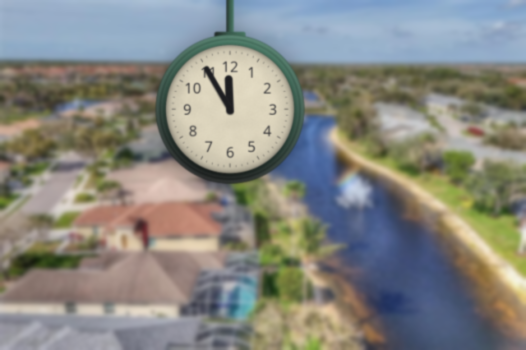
11.55
